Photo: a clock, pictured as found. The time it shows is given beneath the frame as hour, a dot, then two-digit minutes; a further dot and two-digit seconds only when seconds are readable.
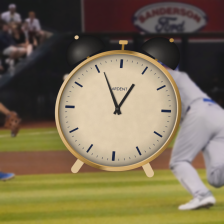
12.56
